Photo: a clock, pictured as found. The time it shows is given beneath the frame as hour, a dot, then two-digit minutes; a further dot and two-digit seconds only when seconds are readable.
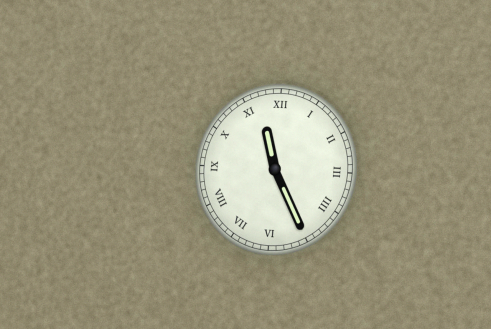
11.25
